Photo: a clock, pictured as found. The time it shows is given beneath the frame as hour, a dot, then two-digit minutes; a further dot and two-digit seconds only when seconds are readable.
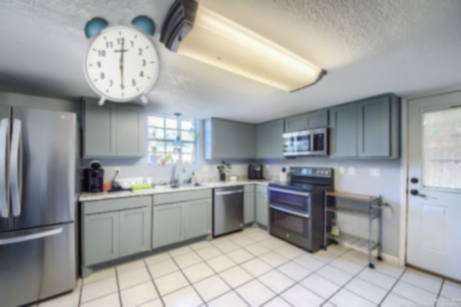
6.01
